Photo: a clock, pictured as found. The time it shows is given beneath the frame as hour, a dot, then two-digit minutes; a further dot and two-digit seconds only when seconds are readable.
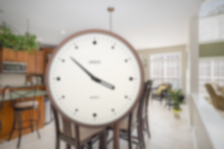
3.52
